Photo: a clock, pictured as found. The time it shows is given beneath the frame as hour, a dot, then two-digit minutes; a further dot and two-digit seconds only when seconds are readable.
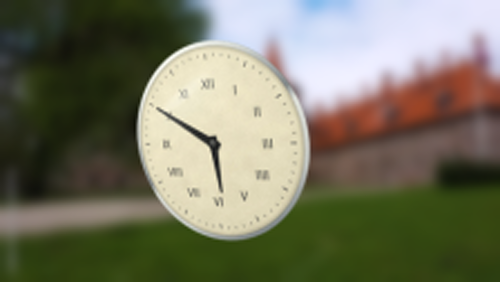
5.50
